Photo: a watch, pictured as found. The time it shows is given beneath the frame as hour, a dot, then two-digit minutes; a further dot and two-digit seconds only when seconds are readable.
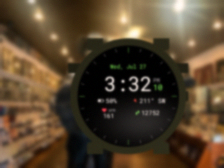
3.32
